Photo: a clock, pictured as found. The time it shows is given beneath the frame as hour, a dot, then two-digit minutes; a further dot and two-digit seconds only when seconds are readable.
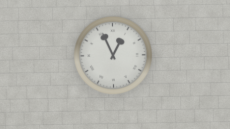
12.56
